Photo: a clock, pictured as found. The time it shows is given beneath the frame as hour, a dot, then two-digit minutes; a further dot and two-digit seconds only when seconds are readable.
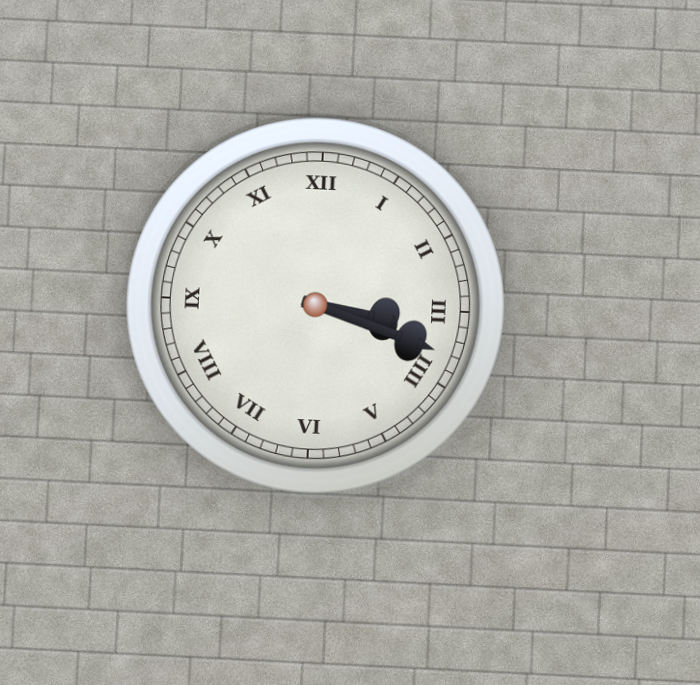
3.18
